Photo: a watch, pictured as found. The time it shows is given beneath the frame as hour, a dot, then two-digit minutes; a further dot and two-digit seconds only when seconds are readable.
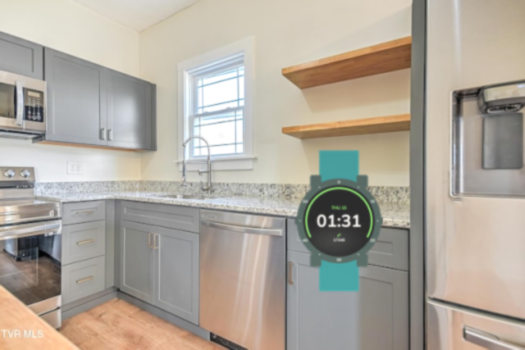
1.31
